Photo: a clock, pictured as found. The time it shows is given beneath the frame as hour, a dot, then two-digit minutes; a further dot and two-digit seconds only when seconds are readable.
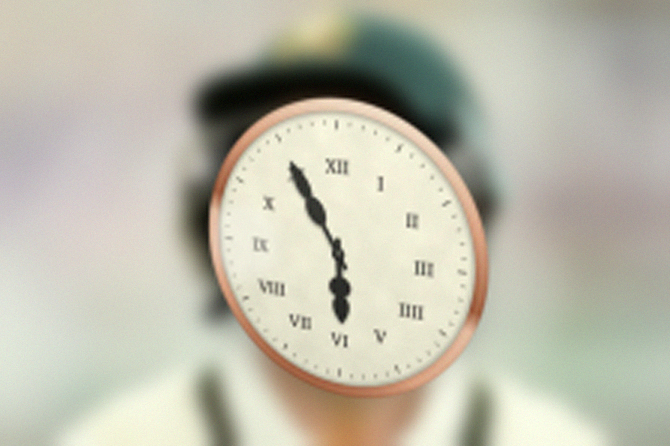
5.55
